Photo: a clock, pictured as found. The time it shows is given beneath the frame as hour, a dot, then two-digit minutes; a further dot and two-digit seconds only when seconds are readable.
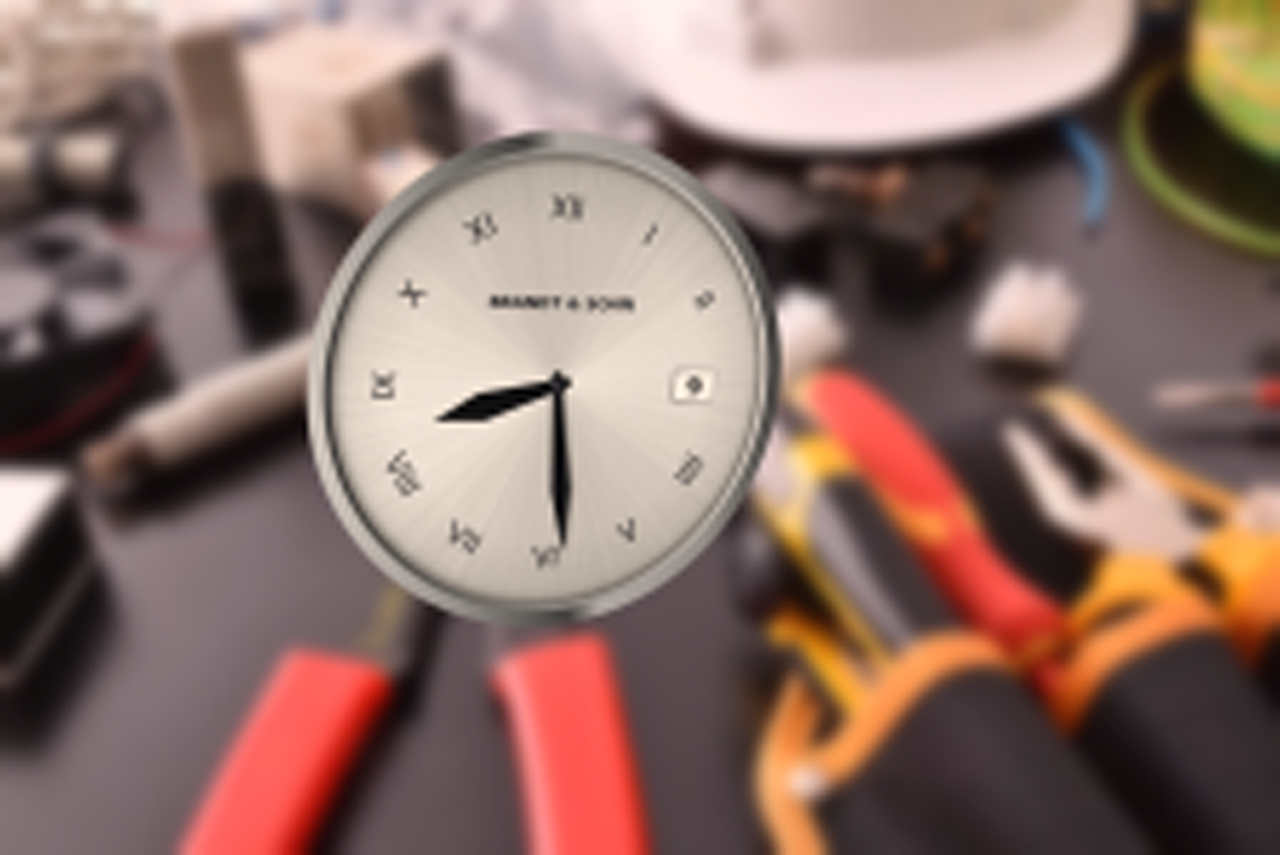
8.29
